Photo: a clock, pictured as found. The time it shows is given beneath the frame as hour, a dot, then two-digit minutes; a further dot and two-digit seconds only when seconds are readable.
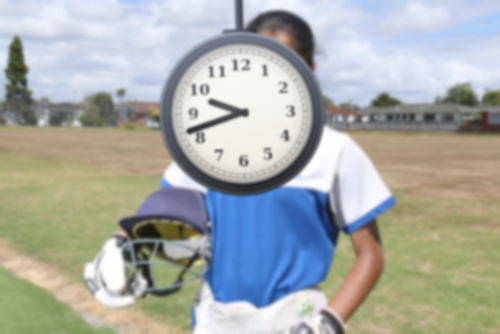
9.42
